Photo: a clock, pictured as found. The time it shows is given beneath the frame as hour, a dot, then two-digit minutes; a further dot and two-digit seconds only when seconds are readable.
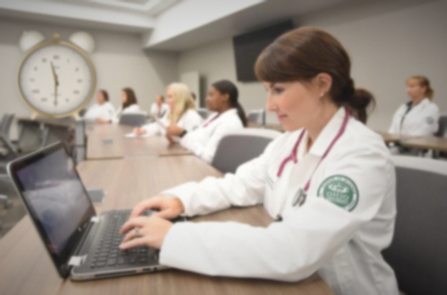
11.30
